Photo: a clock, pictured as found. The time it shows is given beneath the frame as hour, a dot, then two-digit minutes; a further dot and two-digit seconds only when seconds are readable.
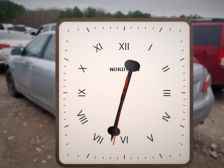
12.32.32
